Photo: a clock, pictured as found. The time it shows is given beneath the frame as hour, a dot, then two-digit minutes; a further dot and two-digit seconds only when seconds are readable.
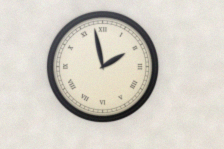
1.58
